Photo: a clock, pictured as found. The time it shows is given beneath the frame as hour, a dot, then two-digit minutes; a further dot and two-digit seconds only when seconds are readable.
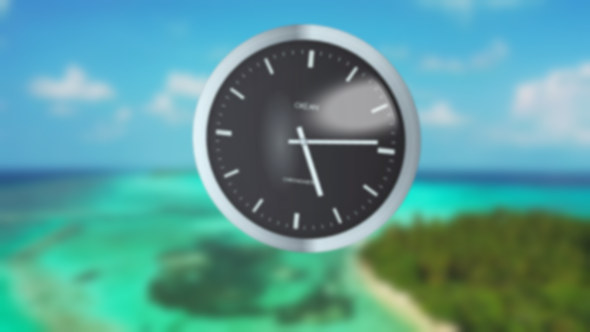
5.14
